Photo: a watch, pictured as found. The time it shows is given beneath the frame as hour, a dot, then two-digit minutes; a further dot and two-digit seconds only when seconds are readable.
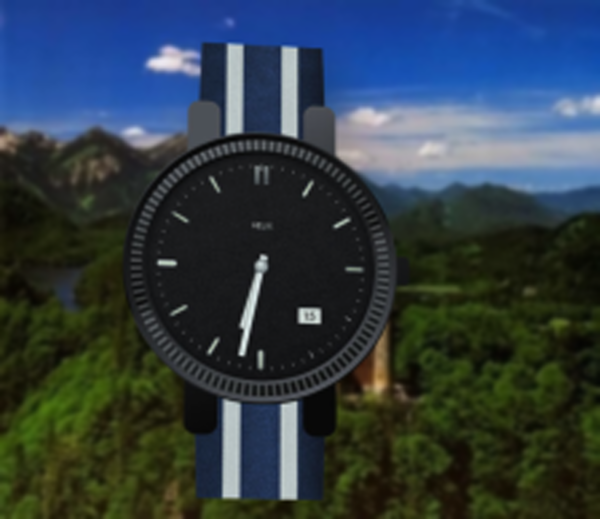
6.32
